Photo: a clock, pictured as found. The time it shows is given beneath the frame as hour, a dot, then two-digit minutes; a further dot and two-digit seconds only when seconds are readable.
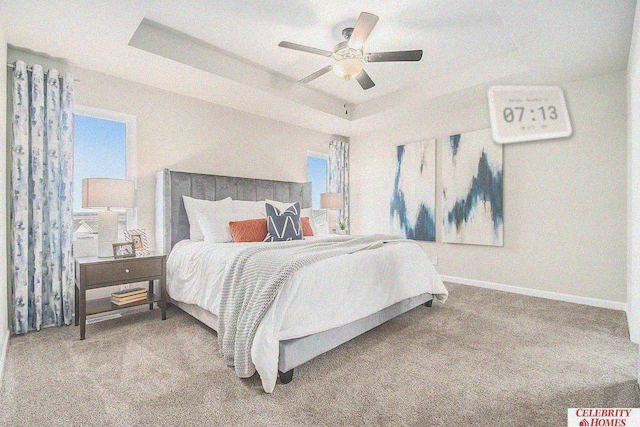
7.13
